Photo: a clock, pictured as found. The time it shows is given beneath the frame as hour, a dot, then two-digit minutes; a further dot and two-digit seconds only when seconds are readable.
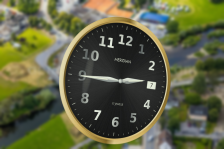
2.45
